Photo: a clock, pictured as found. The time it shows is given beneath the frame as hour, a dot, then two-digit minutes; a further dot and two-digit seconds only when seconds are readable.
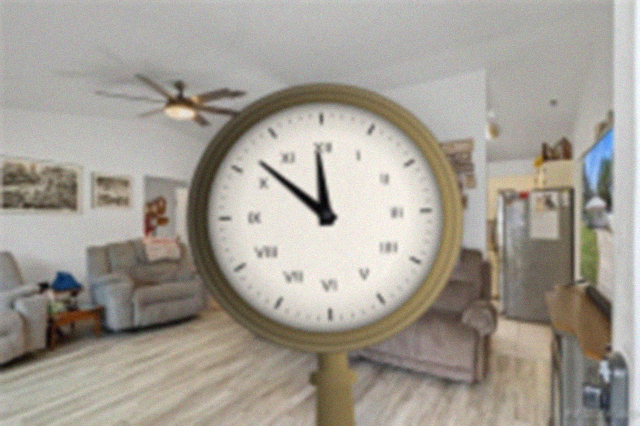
11.52
